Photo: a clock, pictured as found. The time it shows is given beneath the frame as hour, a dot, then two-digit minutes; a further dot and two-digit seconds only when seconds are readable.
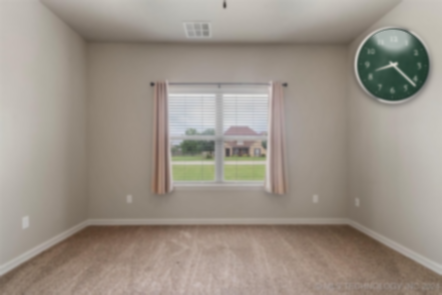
8.22
